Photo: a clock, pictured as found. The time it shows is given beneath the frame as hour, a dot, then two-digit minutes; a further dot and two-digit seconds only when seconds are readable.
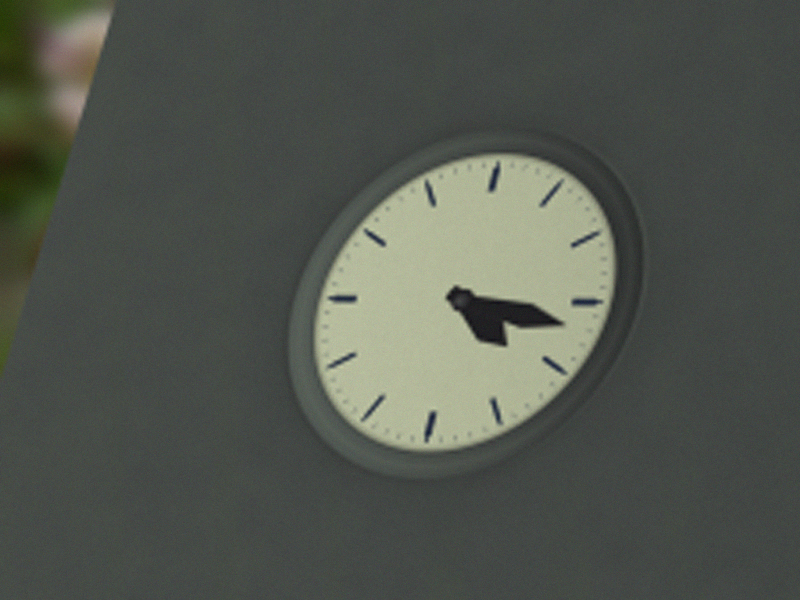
4.17
